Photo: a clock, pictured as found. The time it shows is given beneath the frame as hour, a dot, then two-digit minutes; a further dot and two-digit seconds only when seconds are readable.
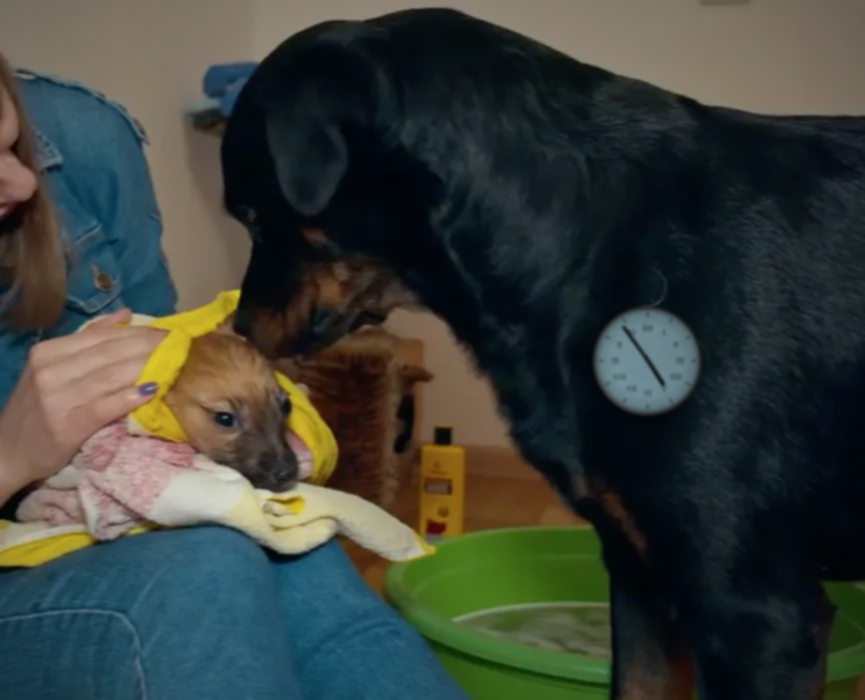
4.54
